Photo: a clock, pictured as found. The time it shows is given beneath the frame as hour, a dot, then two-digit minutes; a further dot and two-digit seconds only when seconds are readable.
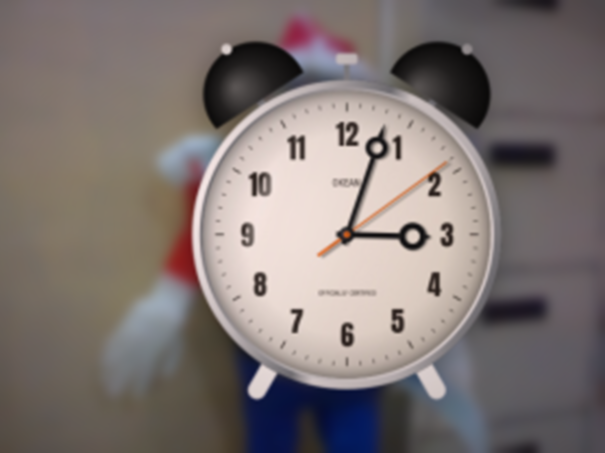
3.03.09
